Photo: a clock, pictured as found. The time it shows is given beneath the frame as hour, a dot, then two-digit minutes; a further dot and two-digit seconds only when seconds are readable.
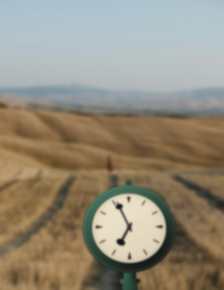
6.56
